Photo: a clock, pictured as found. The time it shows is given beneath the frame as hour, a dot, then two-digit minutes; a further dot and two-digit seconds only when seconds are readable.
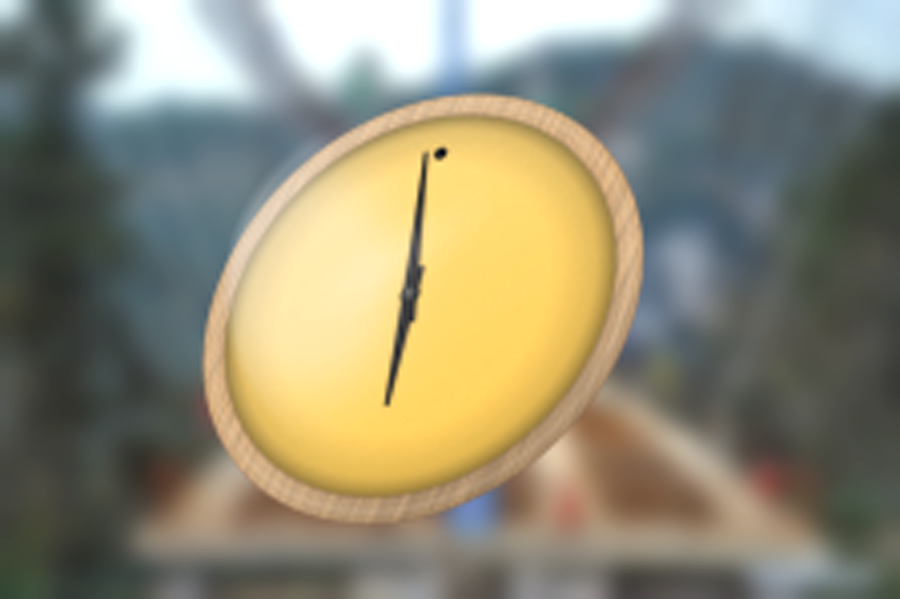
5.59
